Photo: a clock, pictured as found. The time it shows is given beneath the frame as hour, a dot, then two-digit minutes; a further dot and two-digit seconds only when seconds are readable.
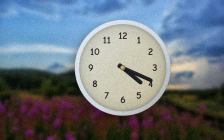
4.19
